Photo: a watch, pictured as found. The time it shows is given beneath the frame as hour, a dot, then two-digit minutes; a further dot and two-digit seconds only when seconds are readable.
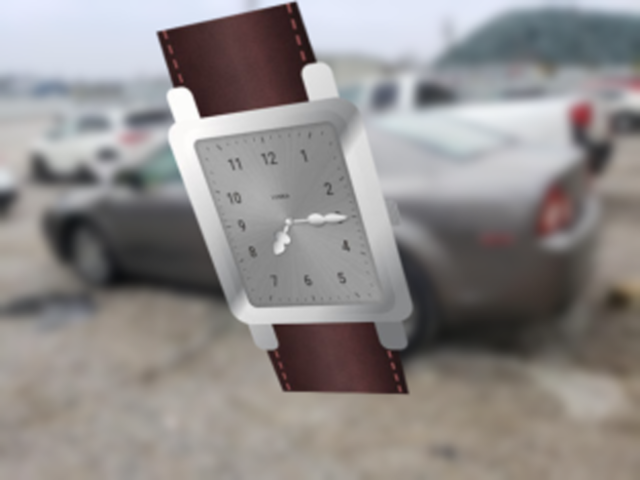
7.15
